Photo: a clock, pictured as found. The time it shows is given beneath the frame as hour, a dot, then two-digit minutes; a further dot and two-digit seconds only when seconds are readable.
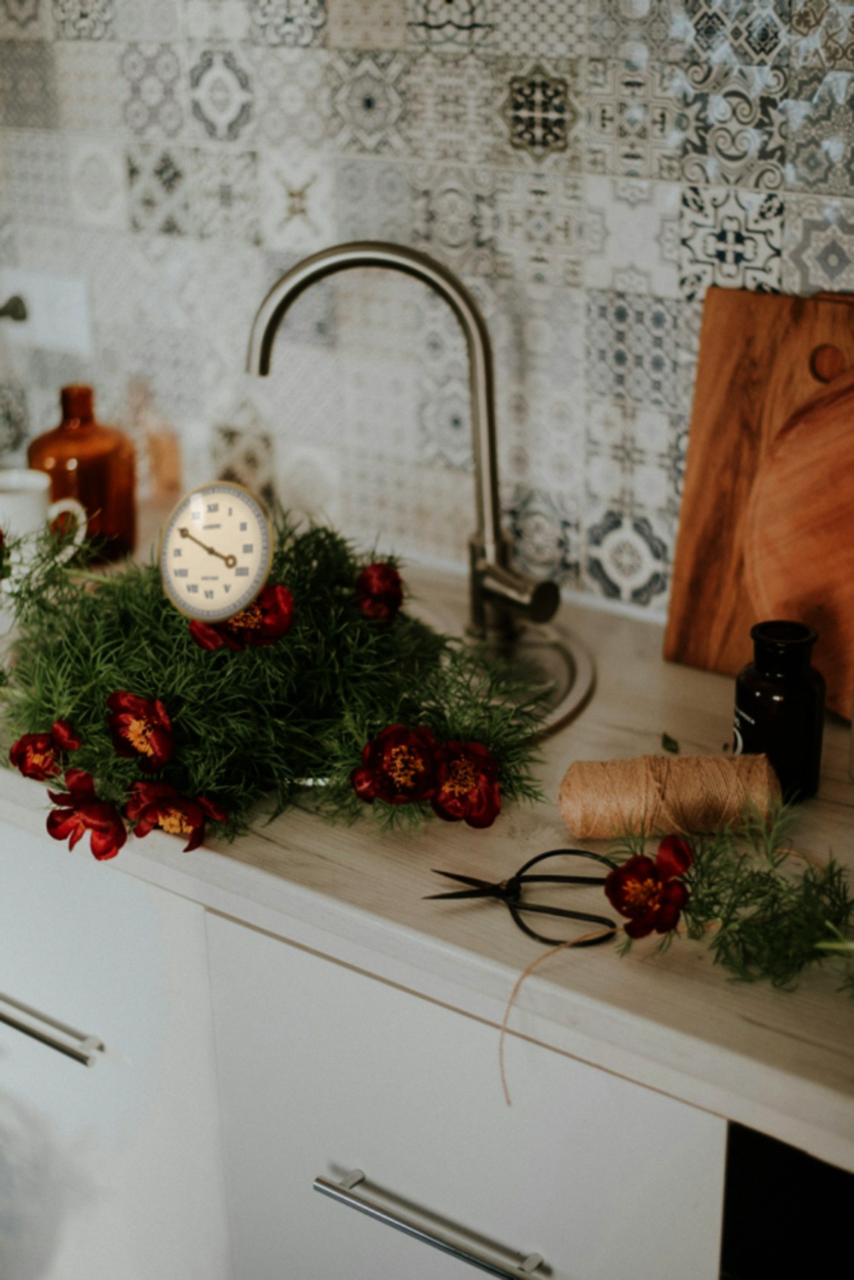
3.50
